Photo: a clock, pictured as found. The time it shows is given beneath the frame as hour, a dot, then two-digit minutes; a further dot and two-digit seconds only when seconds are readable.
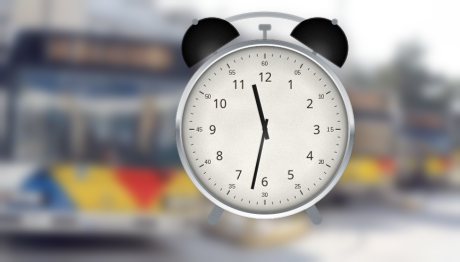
11.32
